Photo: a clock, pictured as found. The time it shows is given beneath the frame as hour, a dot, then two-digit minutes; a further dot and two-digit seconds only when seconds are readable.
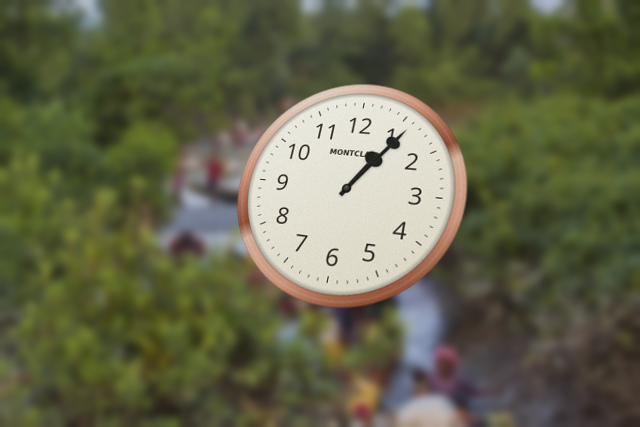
1.06
